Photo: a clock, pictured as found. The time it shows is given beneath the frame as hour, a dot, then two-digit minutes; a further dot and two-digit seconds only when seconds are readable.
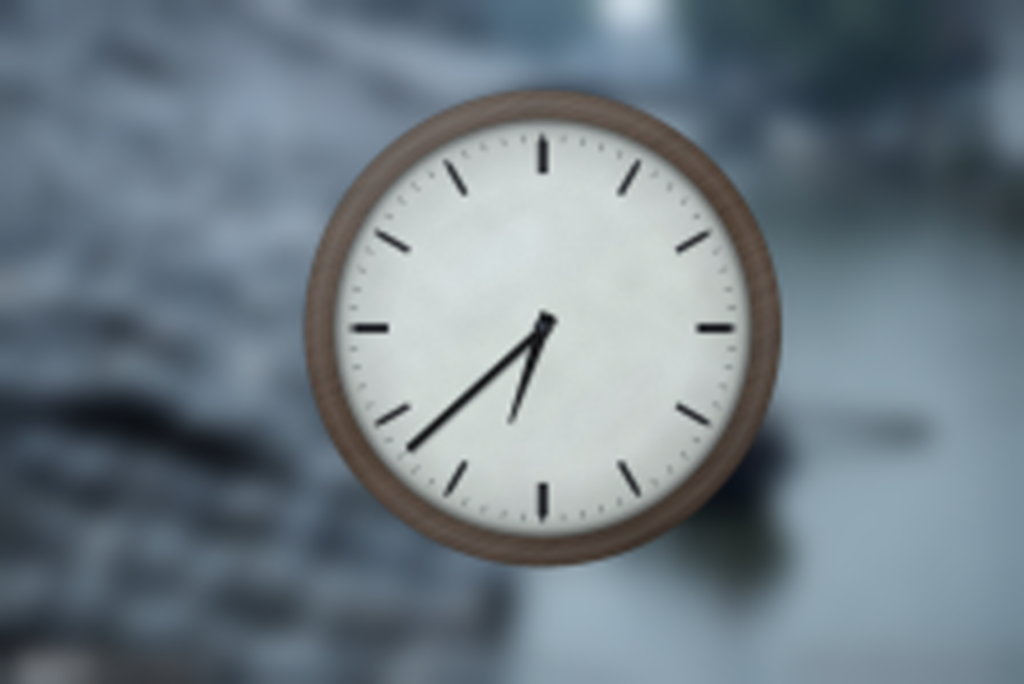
6.38
